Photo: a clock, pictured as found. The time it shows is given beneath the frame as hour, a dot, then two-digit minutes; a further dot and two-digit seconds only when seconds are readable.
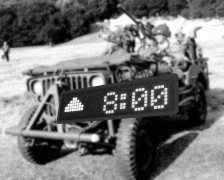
8.00
